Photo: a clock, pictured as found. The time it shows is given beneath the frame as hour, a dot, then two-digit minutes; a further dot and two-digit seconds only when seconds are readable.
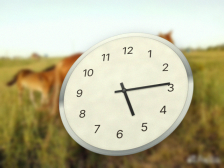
5.14
